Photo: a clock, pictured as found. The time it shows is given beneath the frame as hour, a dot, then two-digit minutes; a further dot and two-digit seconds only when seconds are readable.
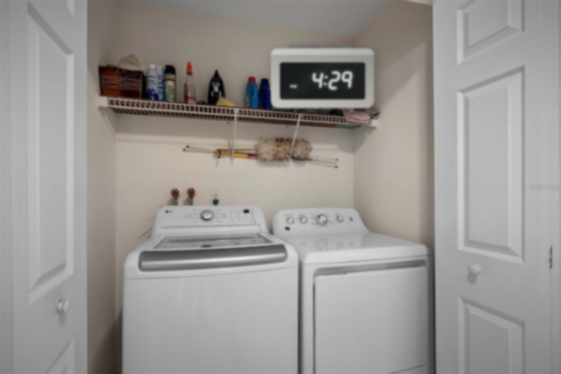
4.29
